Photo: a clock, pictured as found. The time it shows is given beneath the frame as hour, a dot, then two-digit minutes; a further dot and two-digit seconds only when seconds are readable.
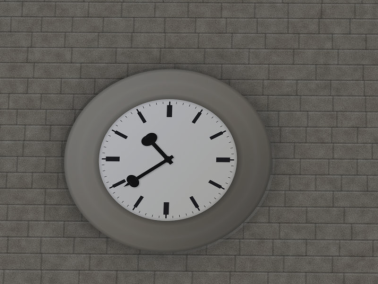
10.39
